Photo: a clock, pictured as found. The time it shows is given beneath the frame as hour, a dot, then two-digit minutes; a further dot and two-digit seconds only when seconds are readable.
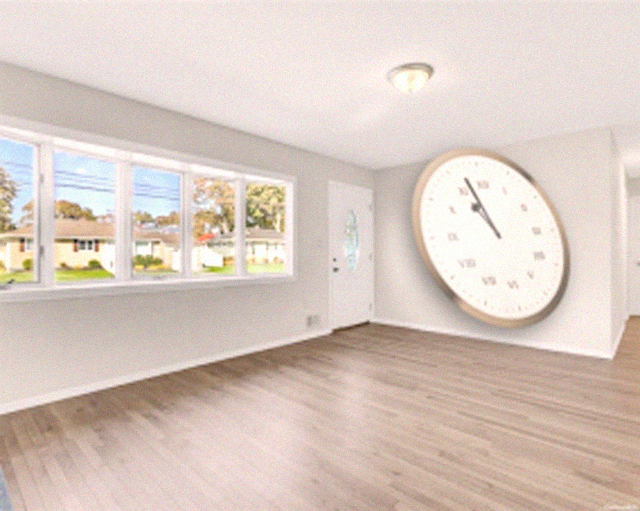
10.57
